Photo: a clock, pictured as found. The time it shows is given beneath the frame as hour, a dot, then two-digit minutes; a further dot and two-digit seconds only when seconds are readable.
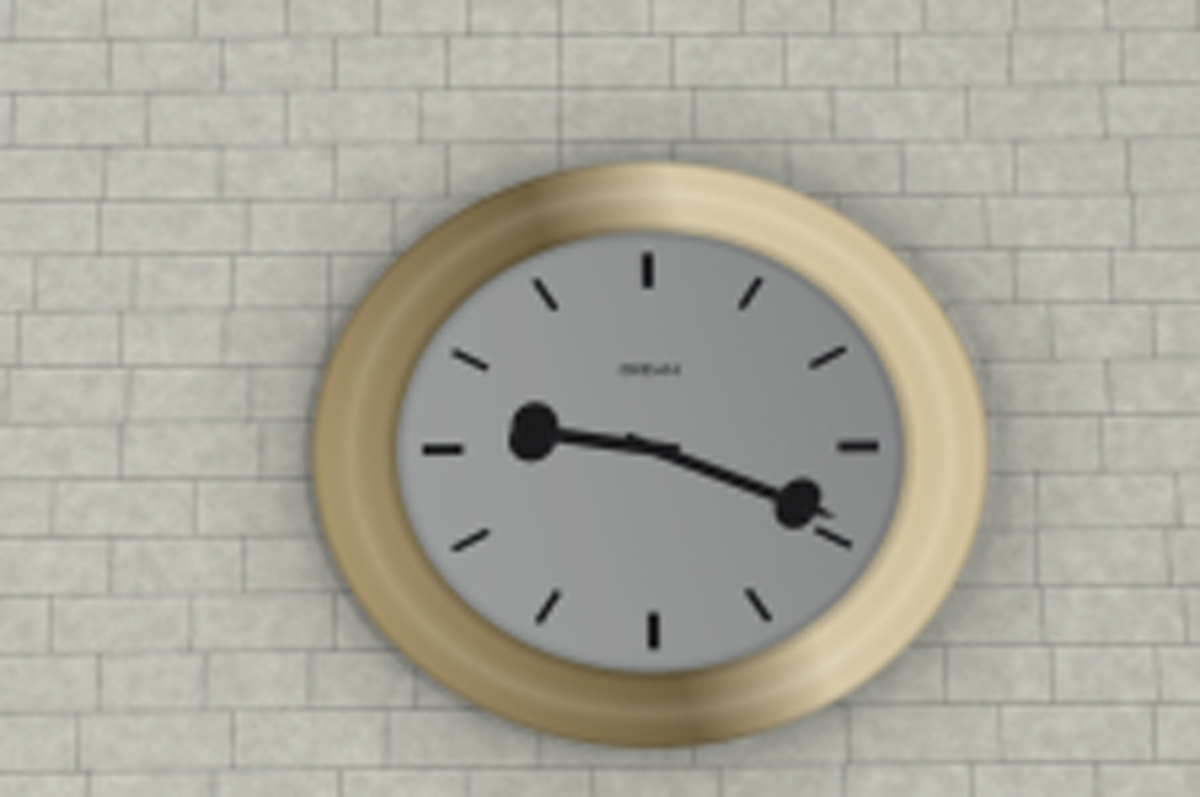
9.19
